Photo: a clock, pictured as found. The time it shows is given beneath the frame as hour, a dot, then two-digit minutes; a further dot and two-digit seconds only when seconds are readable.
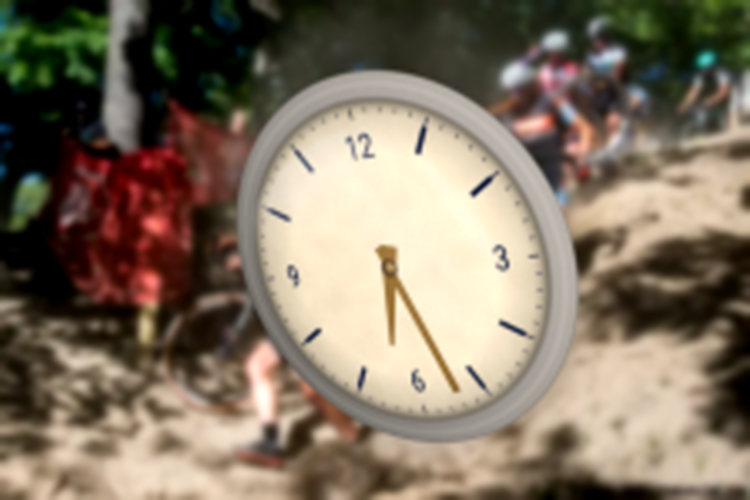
6.27
